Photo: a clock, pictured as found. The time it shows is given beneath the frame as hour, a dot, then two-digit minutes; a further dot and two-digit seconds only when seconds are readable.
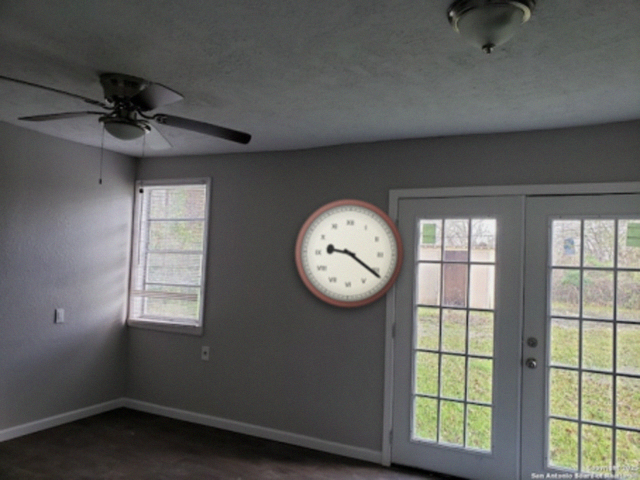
9.21
